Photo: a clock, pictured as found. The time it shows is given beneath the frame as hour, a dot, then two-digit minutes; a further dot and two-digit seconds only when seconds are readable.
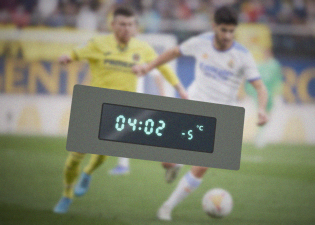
4.02
